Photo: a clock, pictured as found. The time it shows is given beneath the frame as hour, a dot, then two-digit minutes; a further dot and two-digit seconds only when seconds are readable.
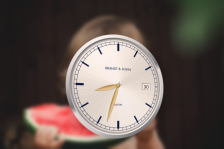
8.33
